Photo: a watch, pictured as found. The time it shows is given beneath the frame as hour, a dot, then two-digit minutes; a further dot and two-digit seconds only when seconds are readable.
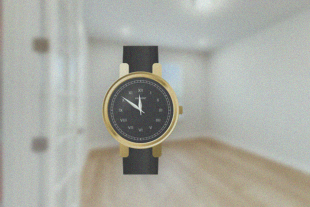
11.51
